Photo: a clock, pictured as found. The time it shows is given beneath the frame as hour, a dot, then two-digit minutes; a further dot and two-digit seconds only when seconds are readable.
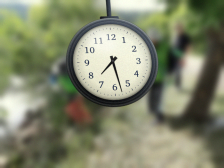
7.28
